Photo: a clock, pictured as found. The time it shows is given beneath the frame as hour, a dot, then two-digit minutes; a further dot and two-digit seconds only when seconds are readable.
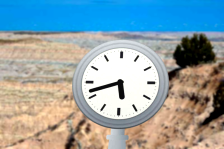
5.42
